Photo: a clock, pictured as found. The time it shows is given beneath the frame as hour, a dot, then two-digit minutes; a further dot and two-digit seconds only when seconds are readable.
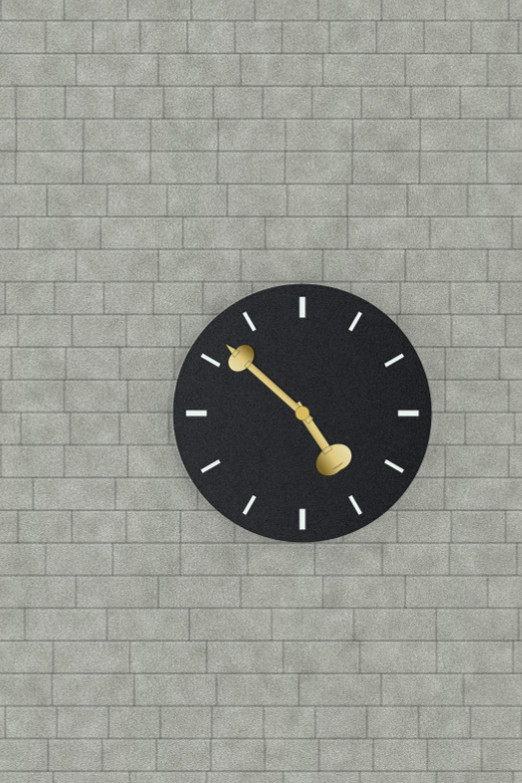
4.52
